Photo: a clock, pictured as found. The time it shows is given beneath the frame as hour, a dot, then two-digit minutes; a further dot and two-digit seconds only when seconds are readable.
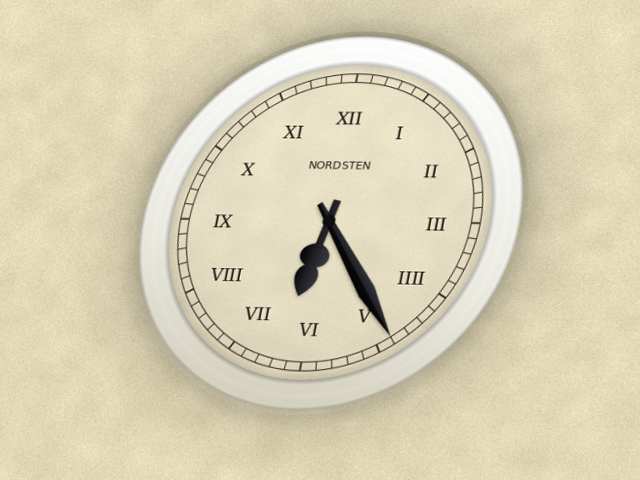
6.24
